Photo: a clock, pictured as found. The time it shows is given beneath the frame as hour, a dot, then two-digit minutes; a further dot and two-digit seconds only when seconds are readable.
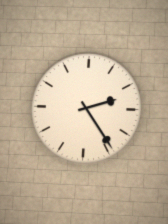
2.24
